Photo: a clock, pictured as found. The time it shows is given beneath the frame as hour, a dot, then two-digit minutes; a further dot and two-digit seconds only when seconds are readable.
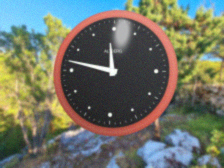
11.47
